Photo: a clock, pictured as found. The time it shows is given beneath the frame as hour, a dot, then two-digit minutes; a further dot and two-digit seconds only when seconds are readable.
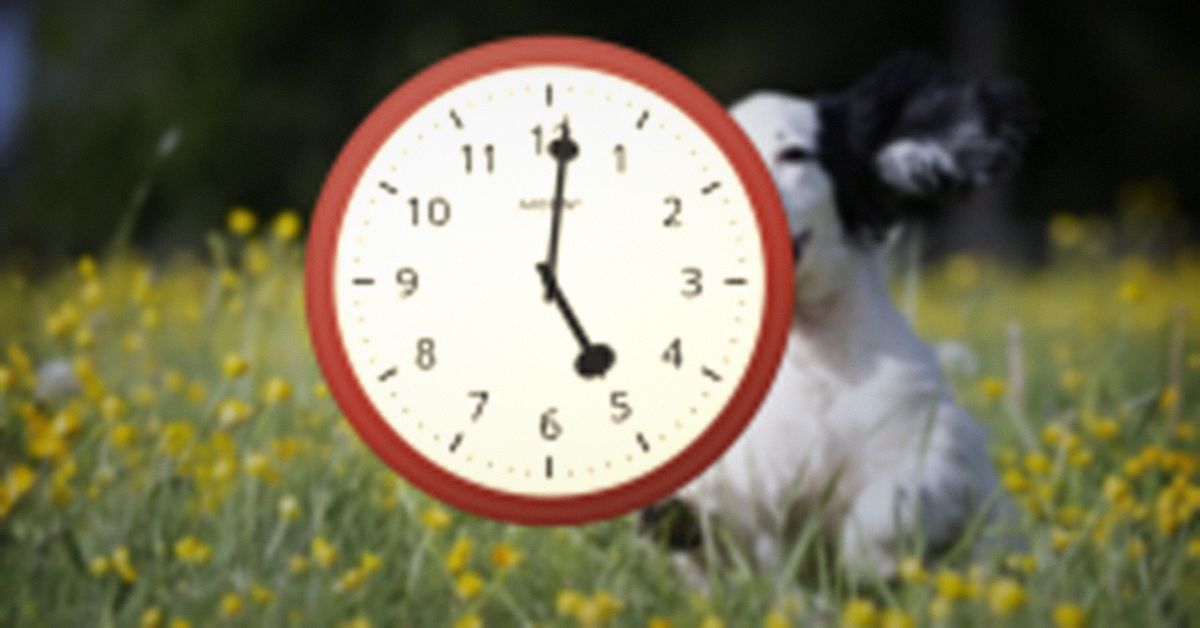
5.01
